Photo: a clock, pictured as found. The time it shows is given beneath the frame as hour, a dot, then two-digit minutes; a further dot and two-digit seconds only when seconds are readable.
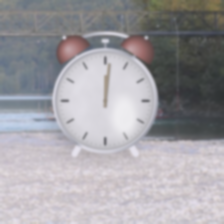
12.01
